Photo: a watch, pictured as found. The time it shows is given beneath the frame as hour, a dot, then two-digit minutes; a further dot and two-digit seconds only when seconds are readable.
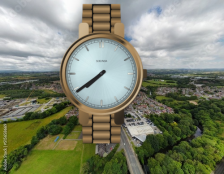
7.39
